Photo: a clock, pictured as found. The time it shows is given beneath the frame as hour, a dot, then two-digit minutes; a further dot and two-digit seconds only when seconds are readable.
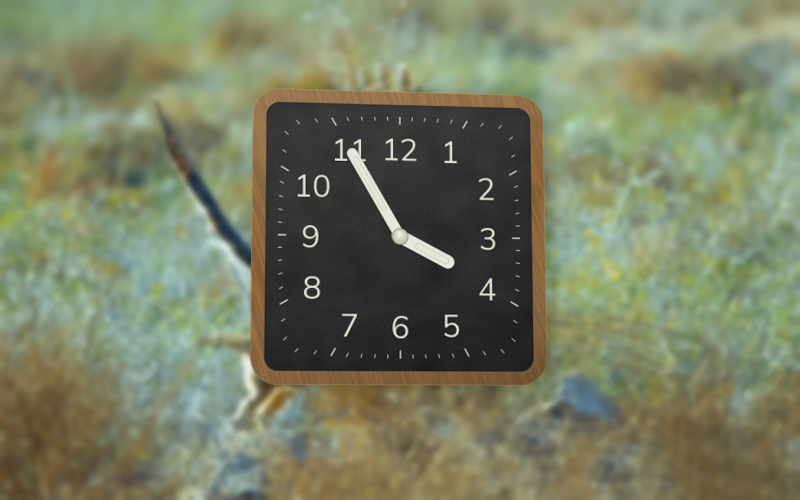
3.55
